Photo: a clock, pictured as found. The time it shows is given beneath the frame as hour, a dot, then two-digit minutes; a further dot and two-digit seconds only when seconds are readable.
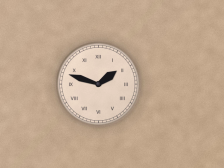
1.48
